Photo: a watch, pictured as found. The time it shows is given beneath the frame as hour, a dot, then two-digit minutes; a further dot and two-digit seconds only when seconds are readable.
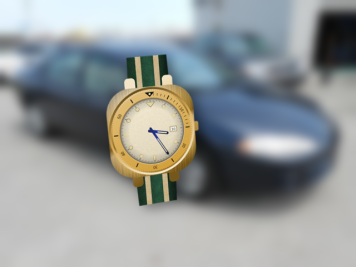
3.25
